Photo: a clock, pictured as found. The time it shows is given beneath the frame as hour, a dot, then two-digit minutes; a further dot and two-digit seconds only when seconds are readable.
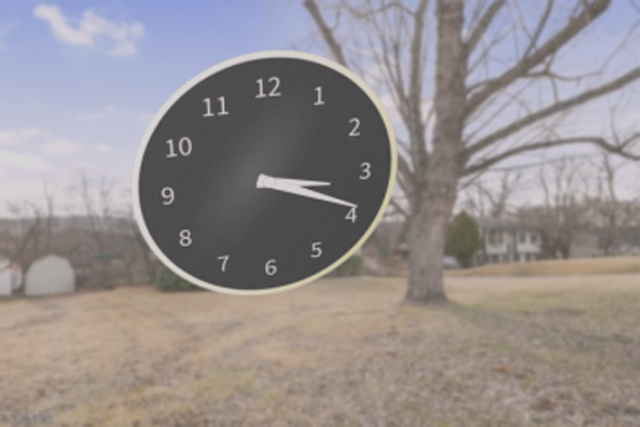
3.19
